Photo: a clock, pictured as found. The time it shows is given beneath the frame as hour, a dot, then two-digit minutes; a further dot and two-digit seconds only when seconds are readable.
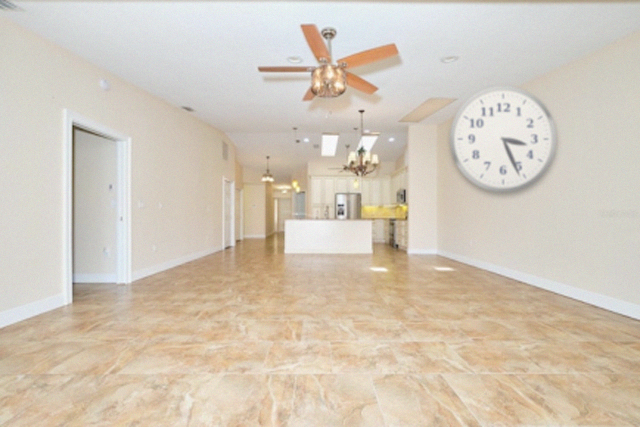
3.26
